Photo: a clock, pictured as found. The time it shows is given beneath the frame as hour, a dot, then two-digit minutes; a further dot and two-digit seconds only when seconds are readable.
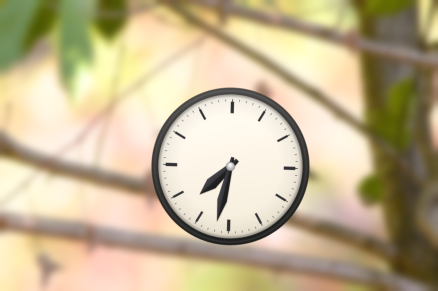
7.32
